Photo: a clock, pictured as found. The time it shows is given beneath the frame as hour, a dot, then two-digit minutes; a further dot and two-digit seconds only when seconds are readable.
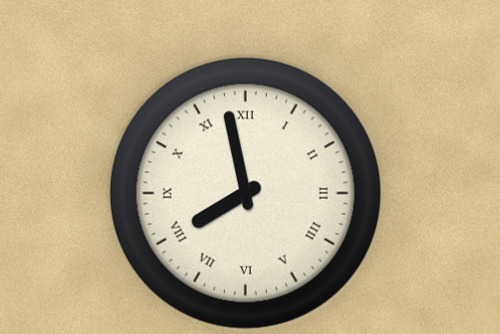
7.58
